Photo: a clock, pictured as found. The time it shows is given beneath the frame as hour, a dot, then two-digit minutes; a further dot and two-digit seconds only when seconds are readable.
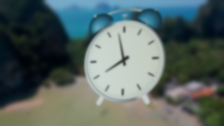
7.58
